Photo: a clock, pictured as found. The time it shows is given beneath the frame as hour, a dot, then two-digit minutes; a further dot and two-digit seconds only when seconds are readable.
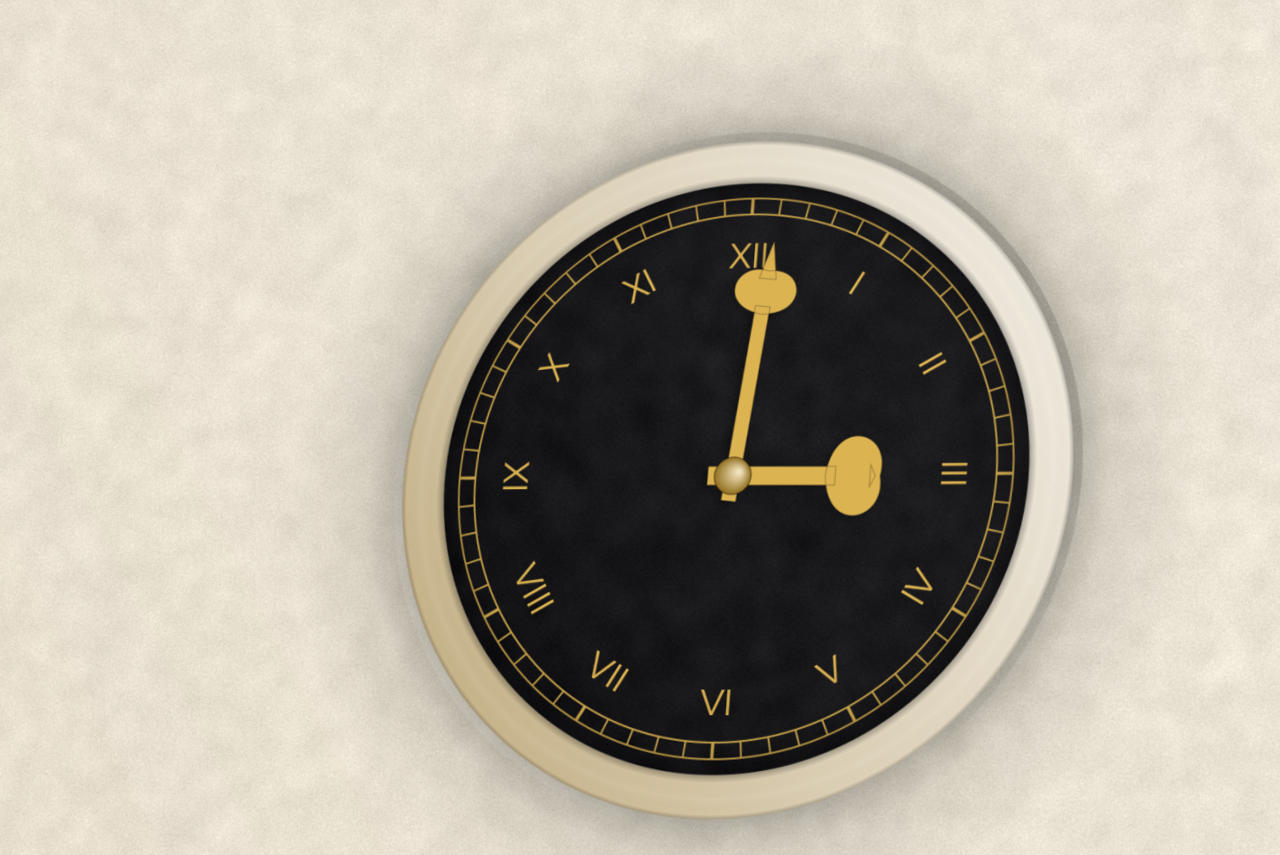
3.01
